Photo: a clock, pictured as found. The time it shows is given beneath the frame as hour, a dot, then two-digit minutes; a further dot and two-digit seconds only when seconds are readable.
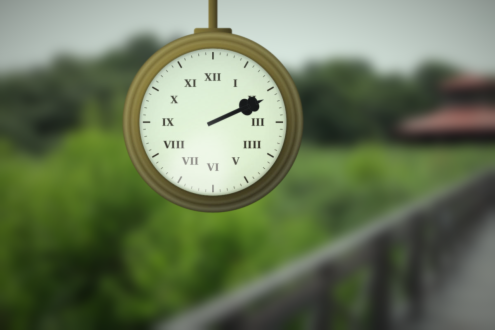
2.11
